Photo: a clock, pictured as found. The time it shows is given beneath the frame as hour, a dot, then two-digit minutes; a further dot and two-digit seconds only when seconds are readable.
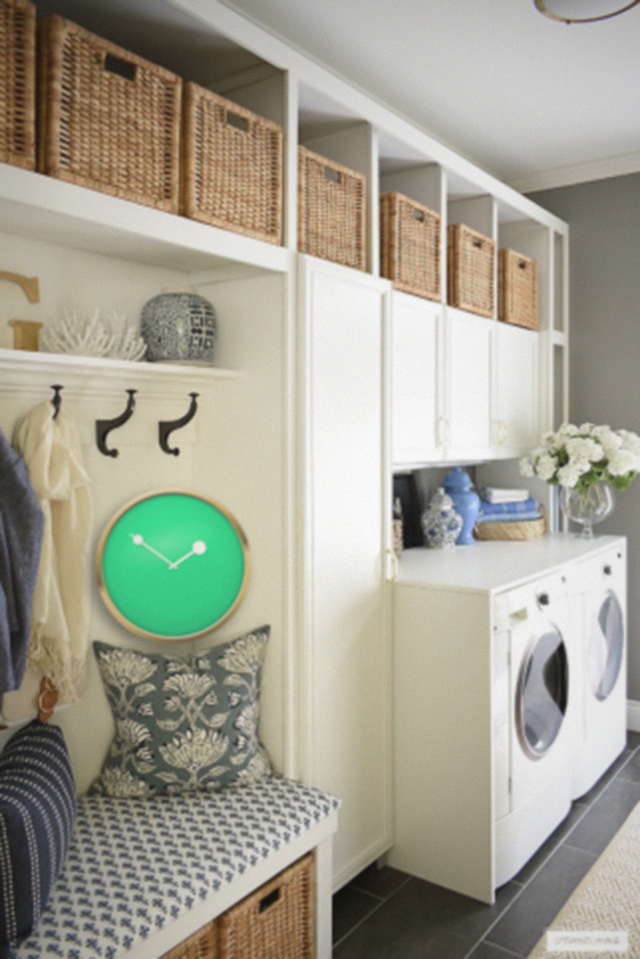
1.51
